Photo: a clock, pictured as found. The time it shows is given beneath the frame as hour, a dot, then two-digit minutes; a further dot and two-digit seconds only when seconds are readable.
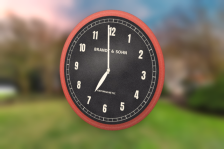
6.59
